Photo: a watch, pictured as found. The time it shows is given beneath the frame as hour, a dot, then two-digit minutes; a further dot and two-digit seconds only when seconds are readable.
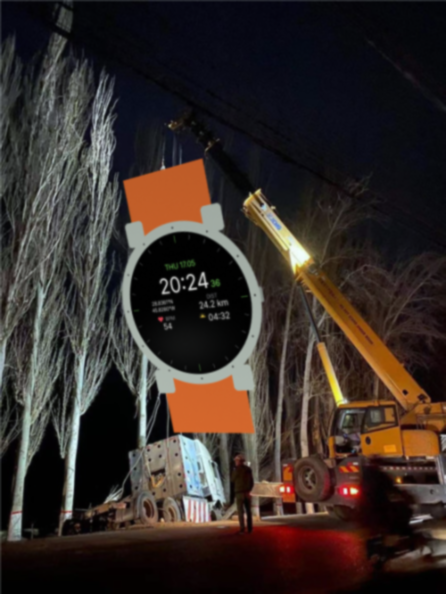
20.24
